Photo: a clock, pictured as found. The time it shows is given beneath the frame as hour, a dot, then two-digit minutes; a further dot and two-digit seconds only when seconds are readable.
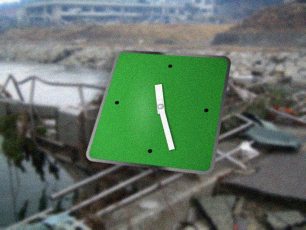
11.26
